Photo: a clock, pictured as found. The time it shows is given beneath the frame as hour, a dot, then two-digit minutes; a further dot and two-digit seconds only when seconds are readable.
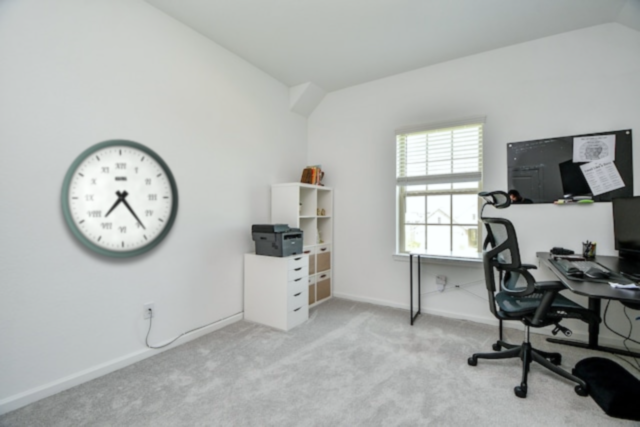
7.24
